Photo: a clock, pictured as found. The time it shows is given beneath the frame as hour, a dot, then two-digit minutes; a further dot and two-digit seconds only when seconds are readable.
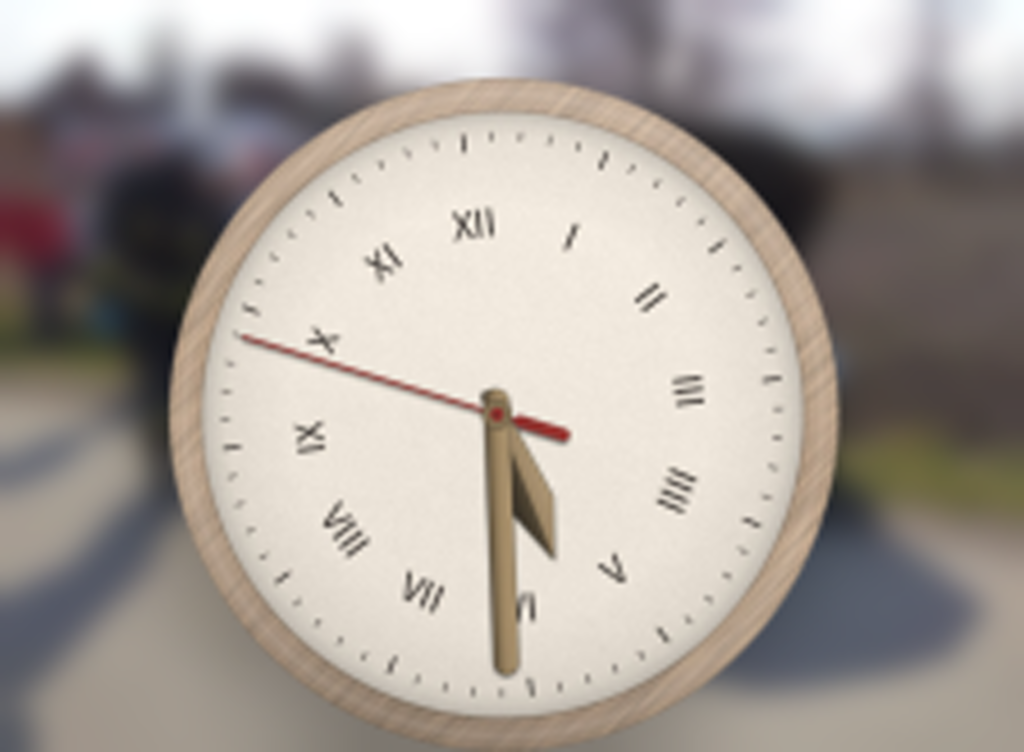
5.30.49
